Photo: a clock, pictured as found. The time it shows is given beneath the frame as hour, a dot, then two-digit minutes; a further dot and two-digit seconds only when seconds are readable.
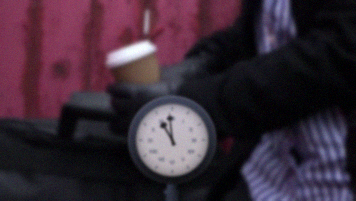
10.59
